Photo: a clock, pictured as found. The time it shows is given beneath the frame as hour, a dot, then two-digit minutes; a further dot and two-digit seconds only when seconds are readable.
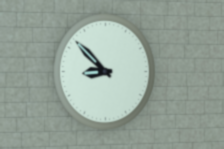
8.52
